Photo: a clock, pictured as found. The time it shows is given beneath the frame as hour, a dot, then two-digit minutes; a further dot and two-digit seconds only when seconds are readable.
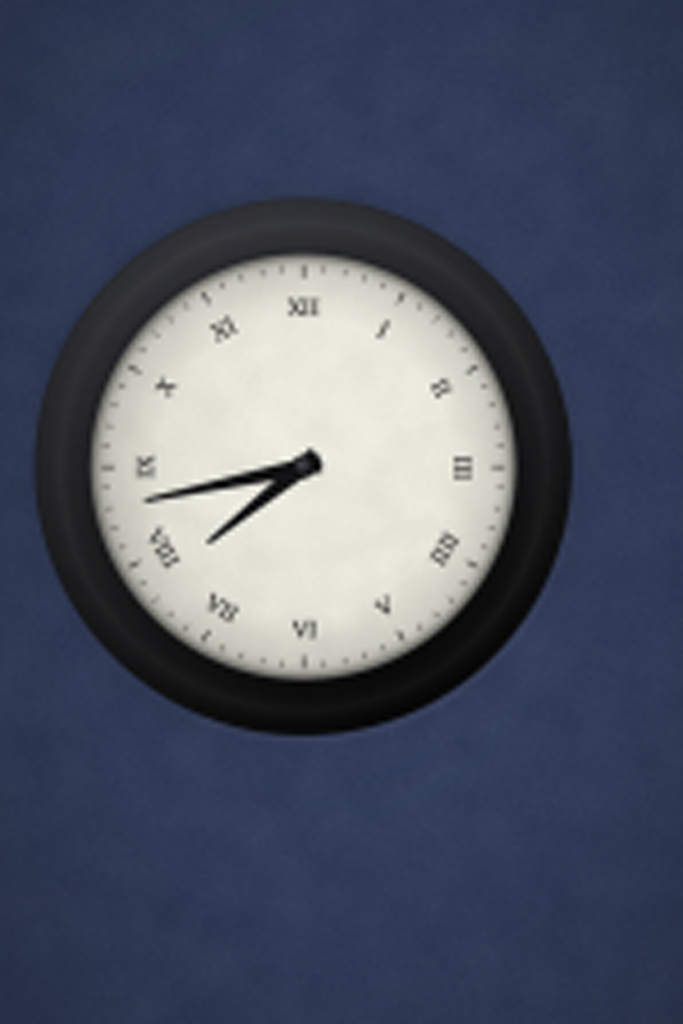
7.43
